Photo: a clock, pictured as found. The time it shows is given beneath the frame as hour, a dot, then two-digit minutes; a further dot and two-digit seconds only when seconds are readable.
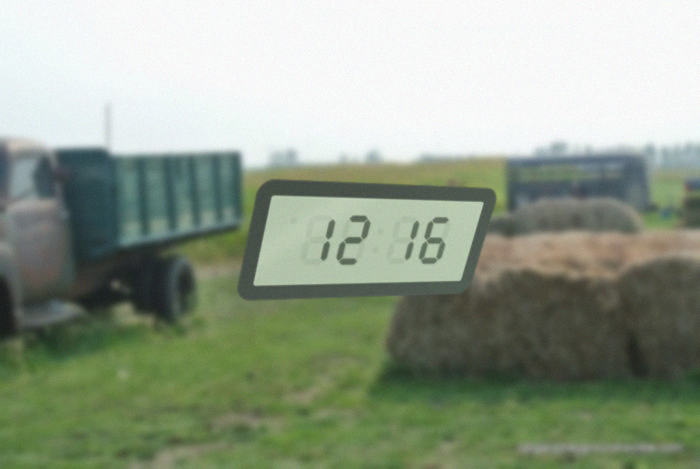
12.16
